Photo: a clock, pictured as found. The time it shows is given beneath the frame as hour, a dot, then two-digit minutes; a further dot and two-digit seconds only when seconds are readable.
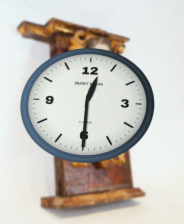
12.30
